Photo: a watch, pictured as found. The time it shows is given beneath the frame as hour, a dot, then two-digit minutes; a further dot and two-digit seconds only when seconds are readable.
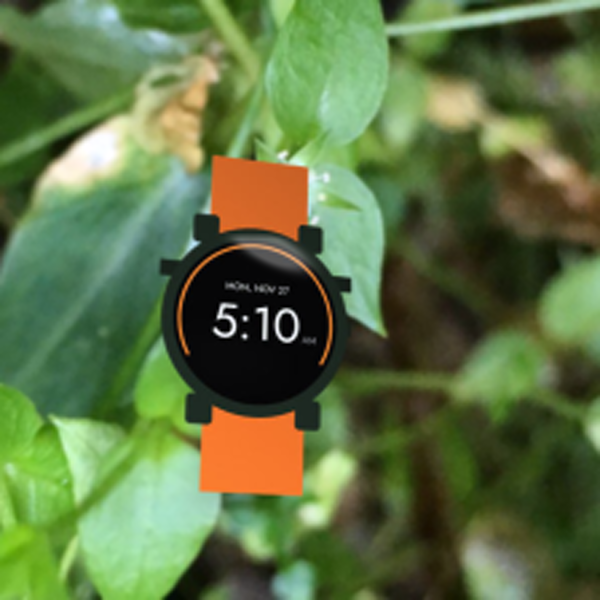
5.10
